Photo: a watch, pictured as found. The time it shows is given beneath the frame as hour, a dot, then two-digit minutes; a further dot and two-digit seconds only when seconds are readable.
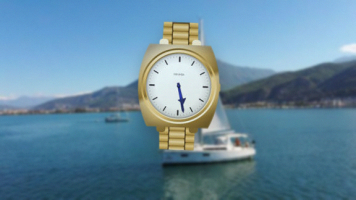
5.28
